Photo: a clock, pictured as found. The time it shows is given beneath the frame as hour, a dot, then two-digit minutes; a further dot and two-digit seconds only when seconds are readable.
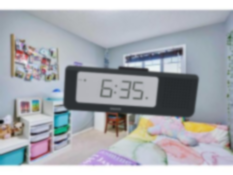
6.35
